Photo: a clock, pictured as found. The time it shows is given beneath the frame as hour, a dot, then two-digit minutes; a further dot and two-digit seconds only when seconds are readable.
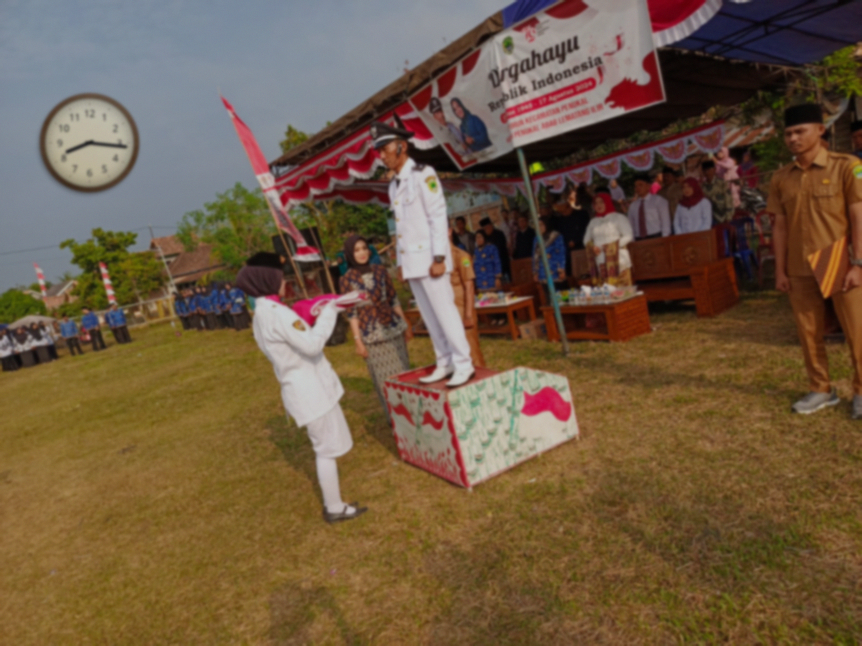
8.16
